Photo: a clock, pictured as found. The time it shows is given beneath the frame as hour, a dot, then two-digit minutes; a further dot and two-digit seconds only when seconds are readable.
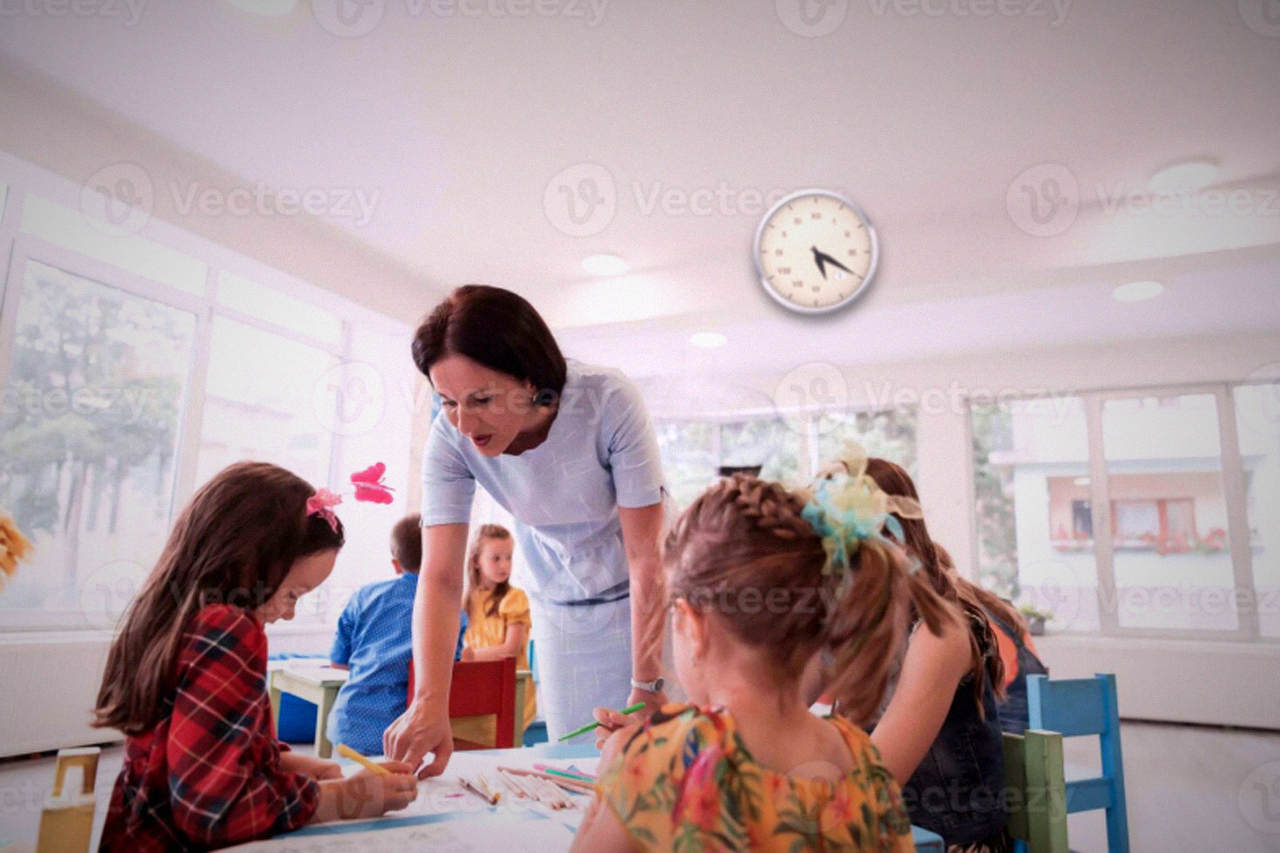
5.20
